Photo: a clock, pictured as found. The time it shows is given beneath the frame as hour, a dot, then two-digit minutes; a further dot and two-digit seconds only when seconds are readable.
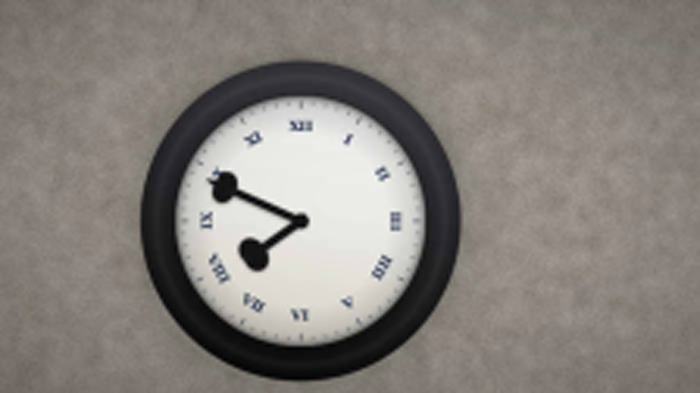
7.49
